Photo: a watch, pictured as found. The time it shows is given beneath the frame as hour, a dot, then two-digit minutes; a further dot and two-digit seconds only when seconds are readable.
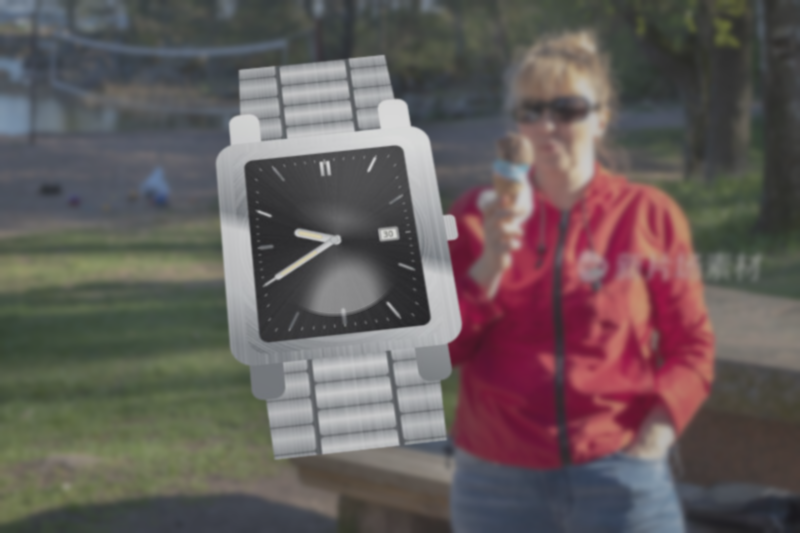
9.40
